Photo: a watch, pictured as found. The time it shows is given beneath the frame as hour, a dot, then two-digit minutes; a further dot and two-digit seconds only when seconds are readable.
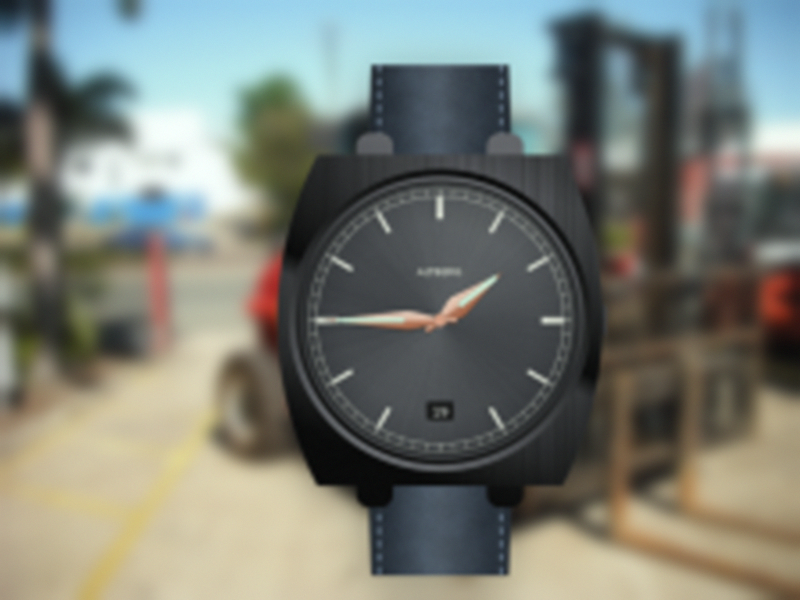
1.45
